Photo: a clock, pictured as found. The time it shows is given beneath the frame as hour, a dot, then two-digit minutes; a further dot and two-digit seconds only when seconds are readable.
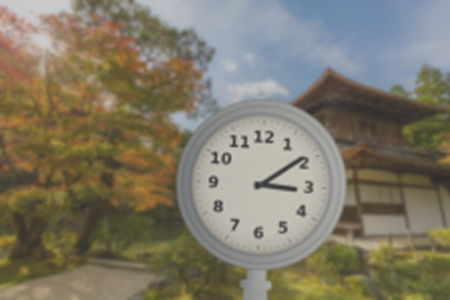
3.09
